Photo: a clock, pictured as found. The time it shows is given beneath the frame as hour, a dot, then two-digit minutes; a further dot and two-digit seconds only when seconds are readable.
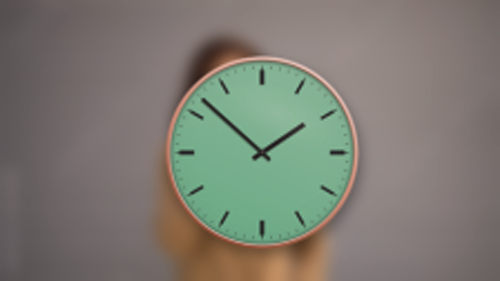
1.52
